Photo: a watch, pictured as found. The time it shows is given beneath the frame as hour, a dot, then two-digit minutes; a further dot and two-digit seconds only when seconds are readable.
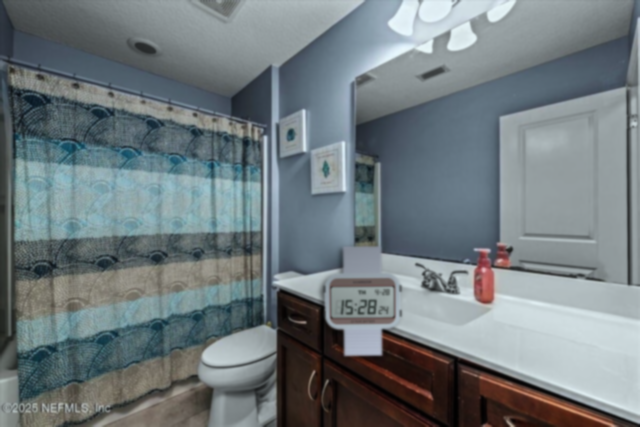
15.28
